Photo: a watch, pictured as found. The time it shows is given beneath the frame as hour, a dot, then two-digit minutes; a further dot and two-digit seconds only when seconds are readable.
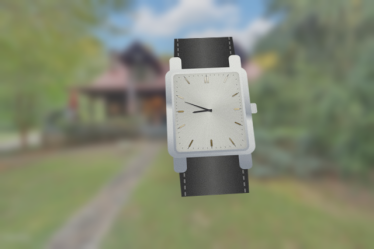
8.49
